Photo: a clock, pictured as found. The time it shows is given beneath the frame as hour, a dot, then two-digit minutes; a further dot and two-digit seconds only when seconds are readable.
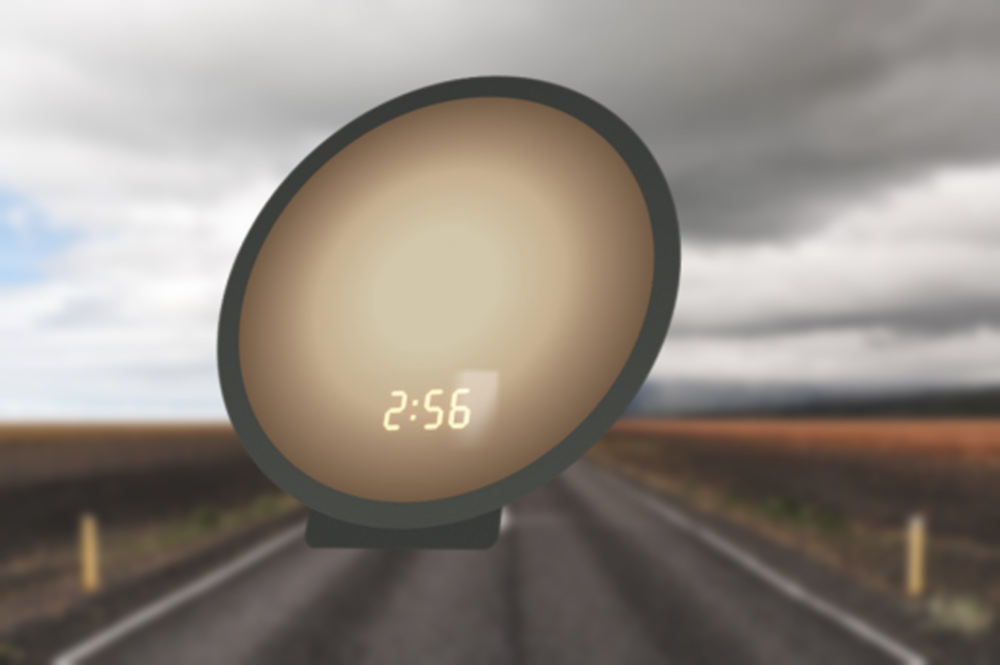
2.56
